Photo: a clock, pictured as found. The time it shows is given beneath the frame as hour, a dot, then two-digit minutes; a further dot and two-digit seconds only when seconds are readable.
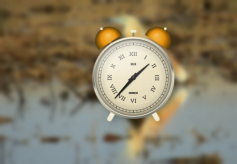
1.37
